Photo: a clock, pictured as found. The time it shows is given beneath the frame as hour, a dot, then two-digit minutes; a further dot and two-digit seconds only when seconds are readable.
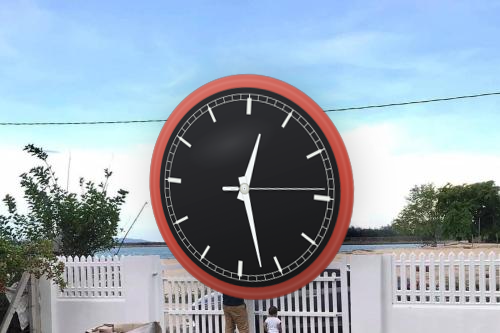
12.27.14
